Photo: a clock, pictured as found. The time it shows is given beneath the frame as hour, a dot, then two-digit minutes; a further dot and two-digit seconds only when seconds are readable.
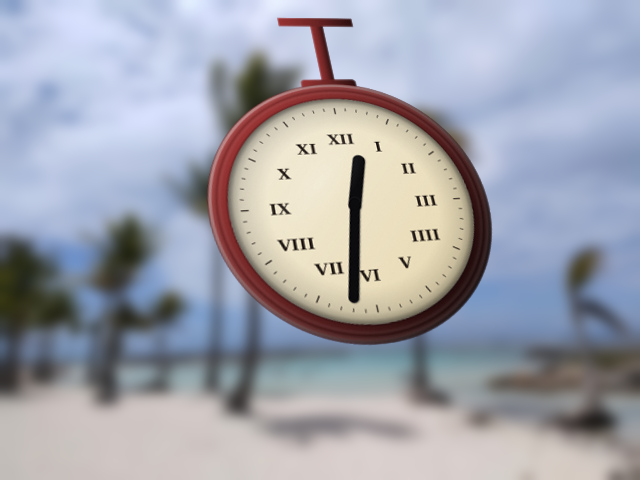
12.32
